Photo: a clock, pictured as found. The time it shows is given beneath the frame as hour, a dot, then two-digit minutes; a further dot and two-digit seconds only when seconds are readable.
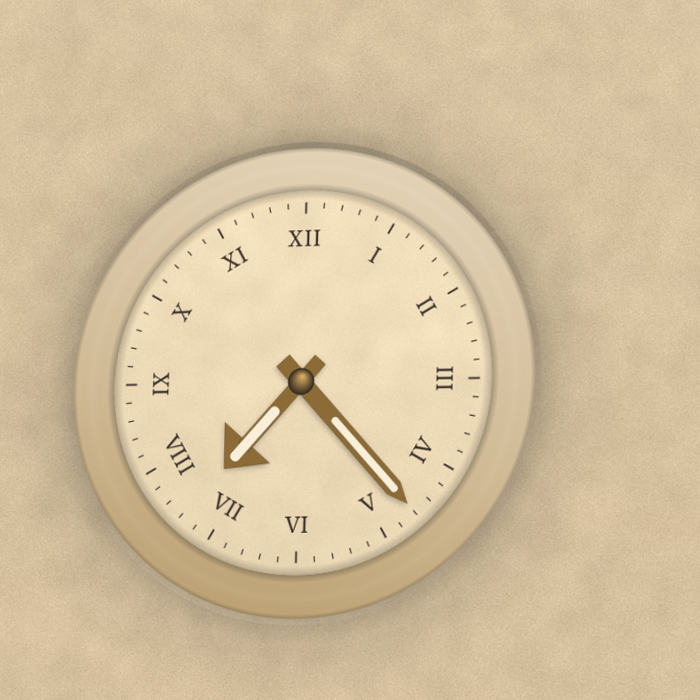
7.23
